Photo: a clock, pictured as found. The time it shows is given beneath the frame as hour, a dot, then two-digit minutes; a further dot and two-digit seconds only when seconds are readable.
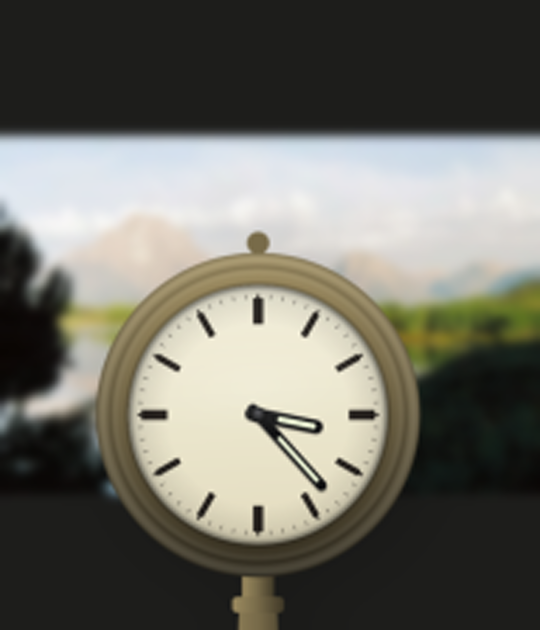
3.23
